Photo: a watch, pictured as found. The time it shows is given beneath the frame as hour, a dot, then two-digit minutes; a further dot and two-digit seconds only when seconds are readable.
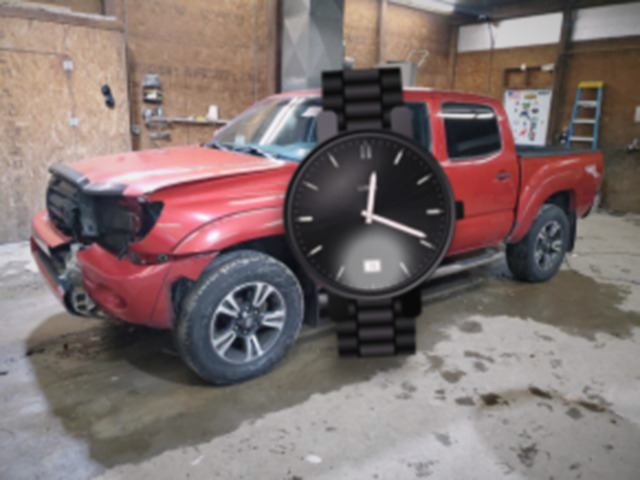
12.19
